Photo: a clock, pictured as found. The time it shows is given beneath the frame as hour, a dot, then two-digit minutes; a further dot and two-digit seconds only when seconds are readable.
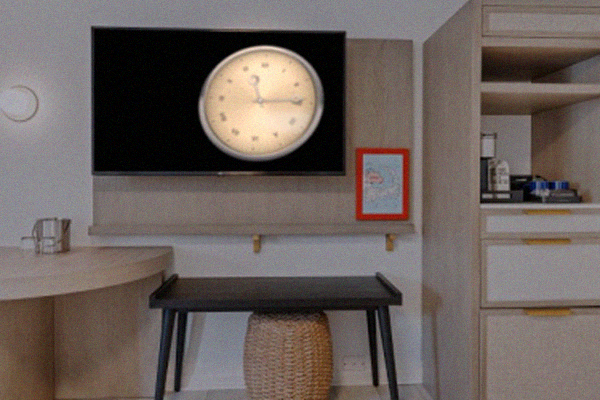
11.14
